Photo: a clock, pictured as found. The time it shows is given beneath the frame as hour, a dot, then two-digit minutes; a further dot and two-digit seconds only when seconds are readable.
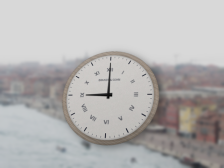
9.00
